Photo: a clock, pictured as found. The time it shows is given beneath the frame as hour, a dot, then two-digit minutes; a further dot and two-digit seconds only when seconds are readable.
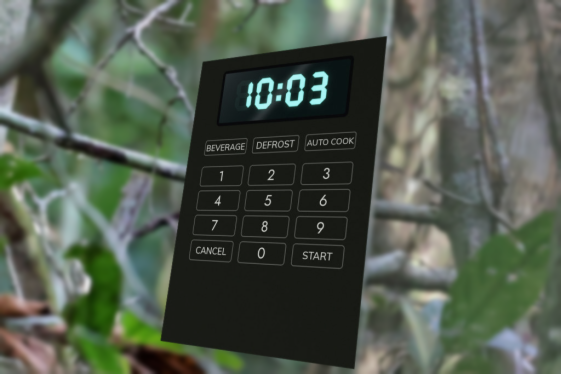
10.03
